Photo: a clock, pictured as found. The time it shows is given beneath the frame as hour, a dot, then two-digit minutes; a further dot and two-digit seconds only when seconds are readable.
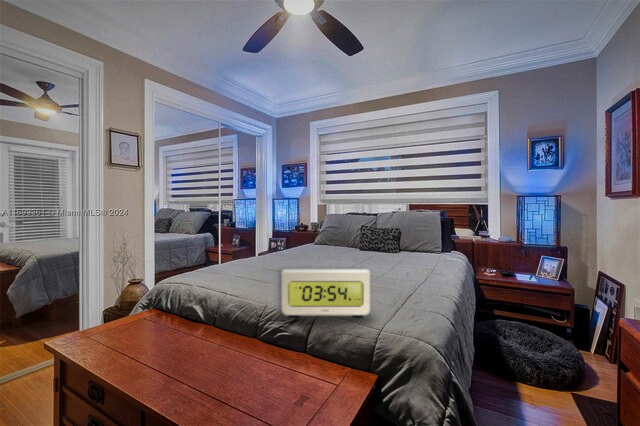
3.54
